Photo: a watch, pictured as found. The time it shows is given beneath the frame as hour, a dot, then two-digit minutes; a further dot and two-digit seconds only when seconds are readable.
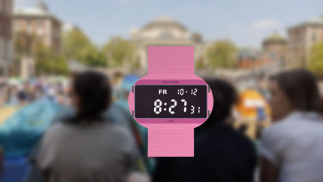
8.27.31
